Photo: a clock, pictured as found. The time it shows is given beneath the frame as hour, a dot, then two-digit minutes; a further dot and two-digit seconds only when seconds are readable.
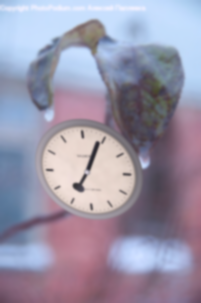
7.04
